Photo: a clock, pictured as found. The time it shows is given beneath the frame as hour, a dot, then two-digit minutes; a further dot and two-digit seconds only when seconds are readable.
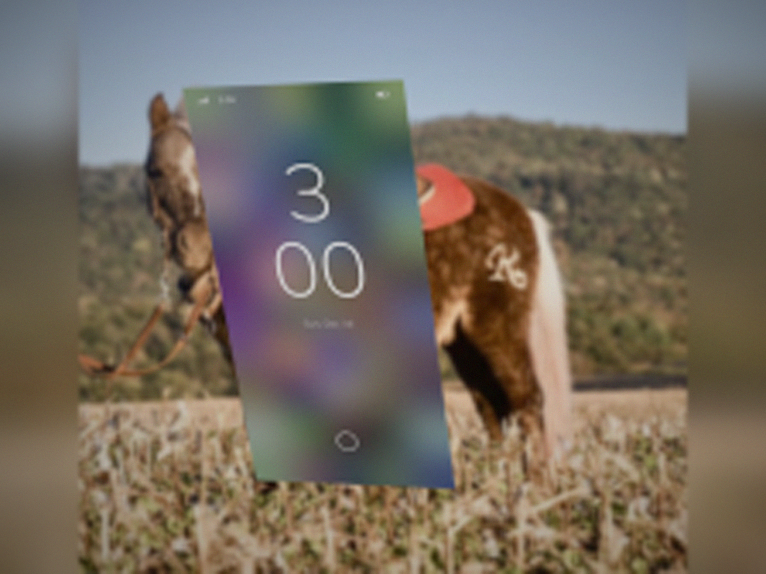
3.00
